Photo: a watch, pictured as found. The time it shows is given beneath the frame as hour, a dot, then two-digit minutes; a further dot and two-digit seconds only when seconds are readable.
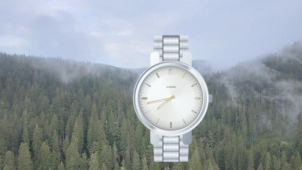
7.43
